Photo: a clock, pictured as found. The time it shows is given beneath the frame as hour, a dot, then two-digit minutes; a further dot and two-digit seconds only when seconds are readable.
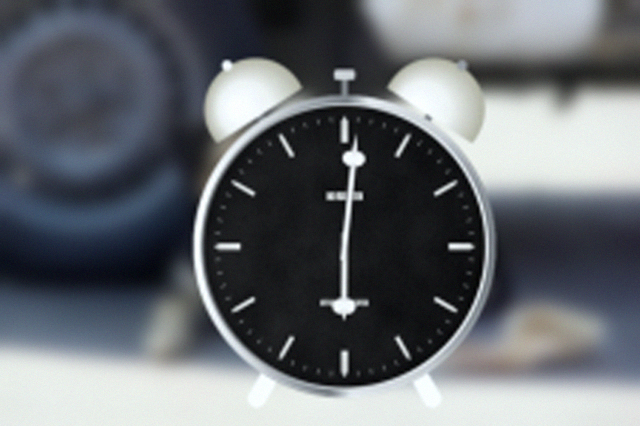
6.01
